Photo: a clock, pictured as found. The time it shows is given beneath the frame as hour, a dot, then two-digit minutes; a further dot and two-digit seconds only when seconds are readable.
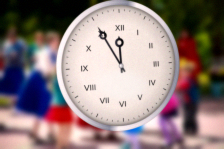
11.55
